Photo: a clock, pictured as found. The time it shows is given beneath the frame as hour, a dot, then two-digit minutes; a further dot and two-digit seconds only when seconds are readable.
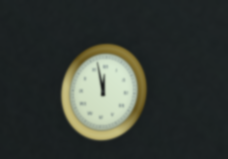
11.57
